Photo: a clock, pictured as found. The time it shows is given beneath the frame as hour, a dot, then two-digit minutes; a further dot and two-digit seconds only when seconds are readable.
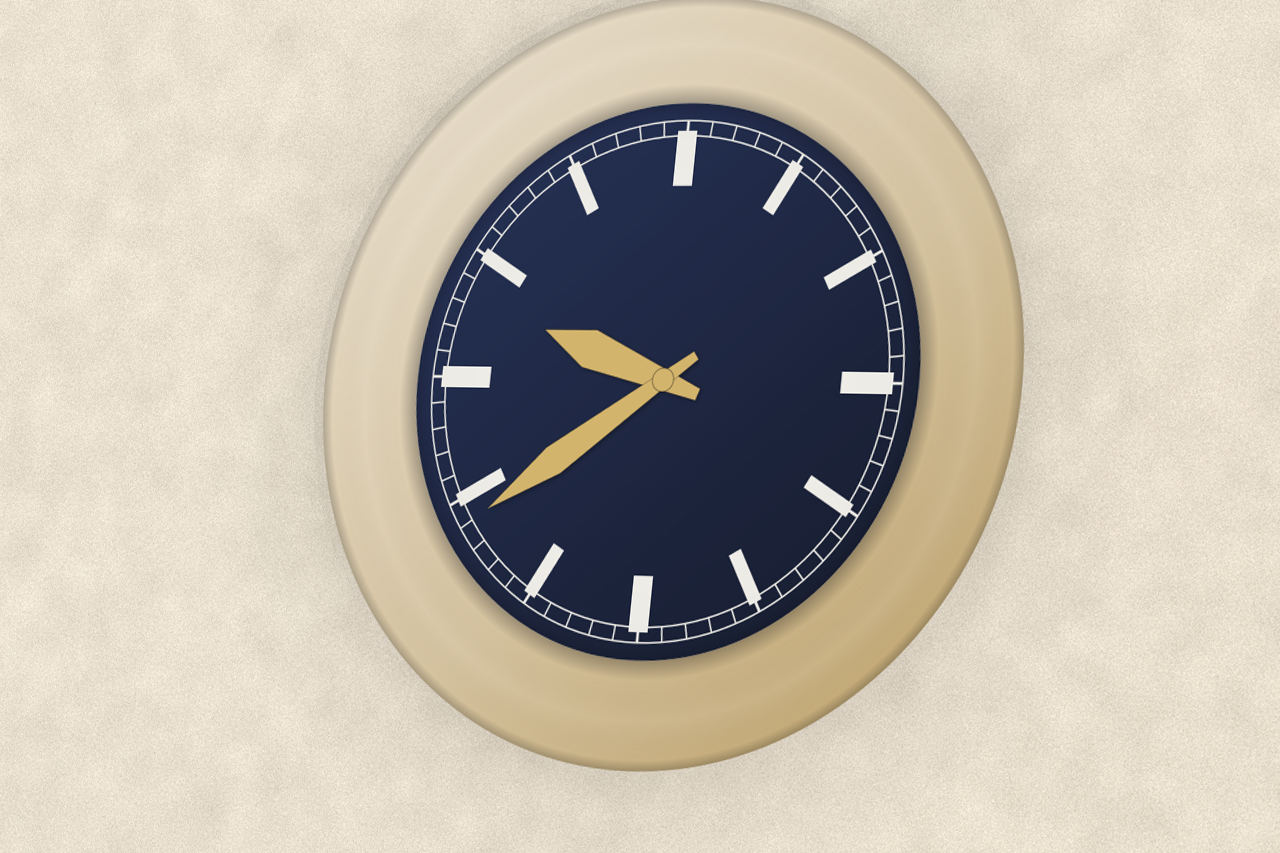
9.39
